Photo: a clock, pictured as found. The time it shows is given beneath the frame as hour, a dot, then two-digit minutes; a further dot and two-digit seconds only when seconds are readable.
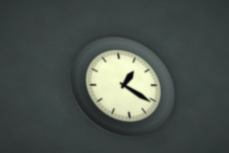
1.21
